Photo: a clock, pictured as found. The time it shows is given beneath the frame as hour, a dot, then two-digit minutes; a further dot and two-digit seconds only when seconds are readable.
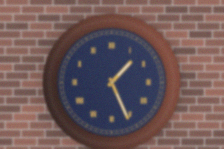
1.26
